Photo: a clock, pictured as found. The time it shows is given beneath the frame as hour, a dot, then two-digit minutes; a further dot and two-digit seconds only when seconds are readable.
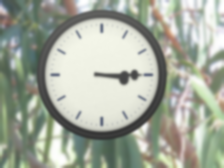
3.15
